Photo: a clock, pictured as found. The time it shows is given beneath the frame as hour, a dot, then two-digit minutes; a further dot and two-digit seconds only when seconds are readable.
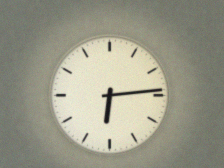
6.14
